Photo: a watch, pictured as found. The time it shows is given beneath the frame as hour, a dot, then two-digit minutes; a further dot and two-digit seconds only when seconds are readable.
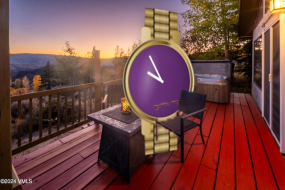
9.55
